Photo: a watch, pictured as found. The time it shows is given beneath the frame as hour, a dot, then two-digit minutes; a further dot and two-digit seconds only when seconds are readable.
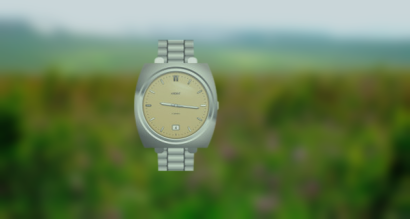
9.16
